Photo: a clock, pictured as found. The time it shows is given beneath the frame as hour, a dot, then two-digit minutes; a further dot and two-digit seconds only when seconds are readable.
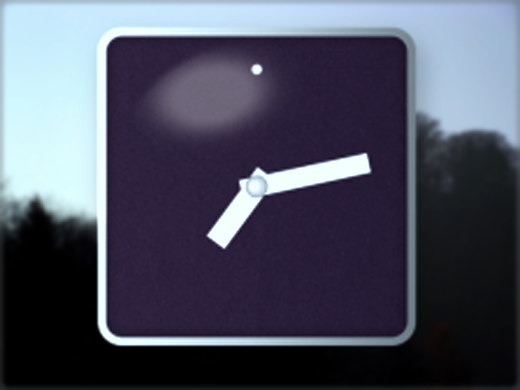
7.13
